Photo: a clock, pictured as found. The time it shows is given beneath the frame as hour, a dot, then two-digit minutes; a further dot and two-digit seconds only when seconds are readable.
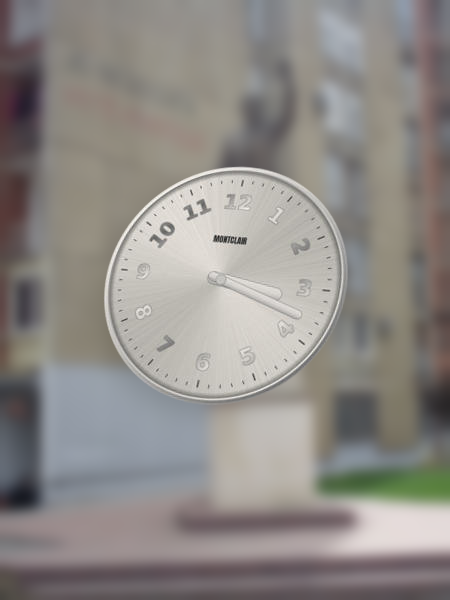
3.18
